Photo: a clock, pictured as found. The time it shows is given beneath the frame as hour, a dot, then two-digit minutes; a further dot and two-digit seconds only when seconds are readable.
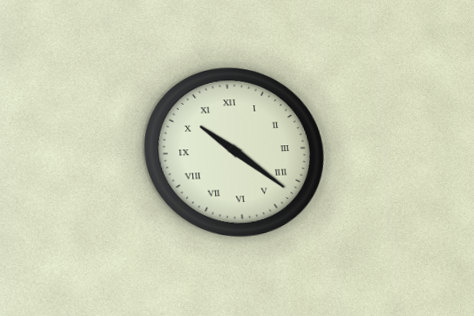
10.22
